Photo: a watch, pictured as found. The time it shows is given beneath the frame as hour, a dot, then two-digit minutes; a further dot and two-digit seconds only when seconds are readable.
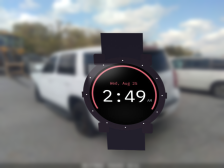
2.49
